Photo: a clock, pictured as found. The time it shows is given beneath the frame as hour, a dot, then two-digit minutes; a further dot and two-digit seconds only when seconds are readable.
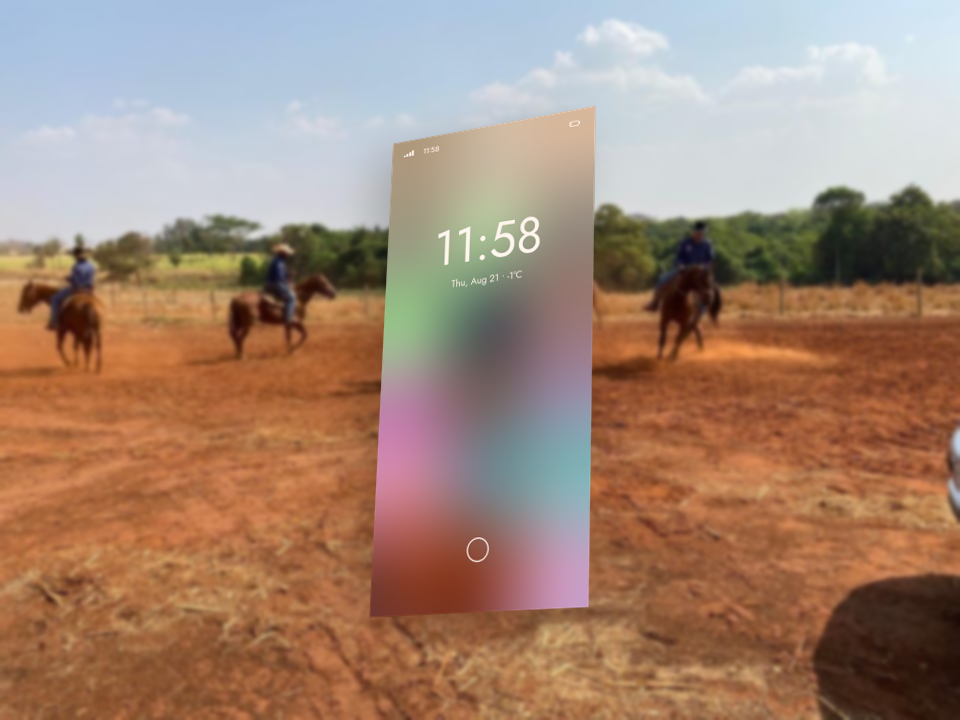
11.58
